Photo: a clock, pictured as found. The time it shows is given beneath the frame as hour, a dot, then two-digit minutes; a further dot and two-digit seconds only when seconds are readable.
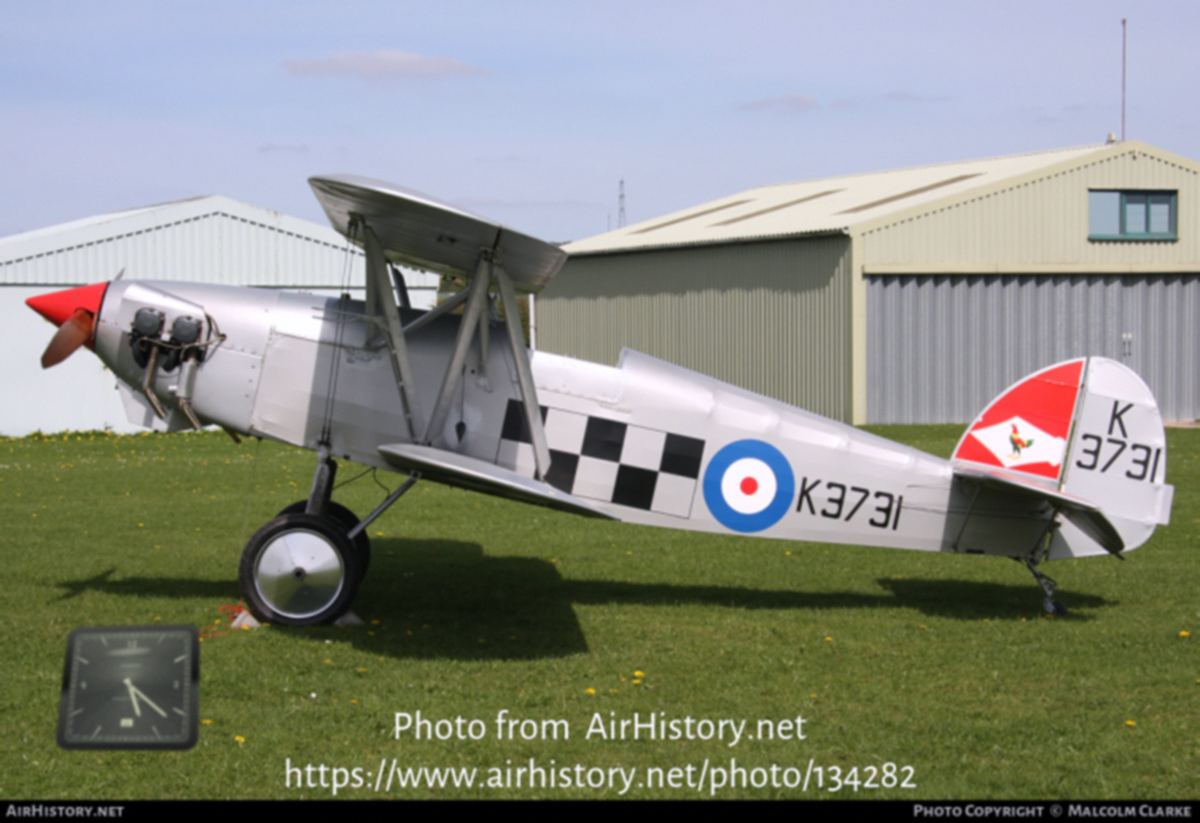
5.22
